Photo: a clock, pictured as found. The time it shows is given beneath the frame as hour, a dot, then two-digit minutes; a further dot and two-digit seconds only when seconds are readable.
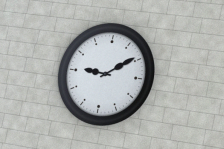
9.09
